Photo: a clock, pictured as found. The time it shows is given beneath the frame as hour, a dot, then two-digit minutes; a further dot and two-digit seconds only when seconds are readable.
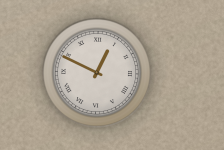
12.49
